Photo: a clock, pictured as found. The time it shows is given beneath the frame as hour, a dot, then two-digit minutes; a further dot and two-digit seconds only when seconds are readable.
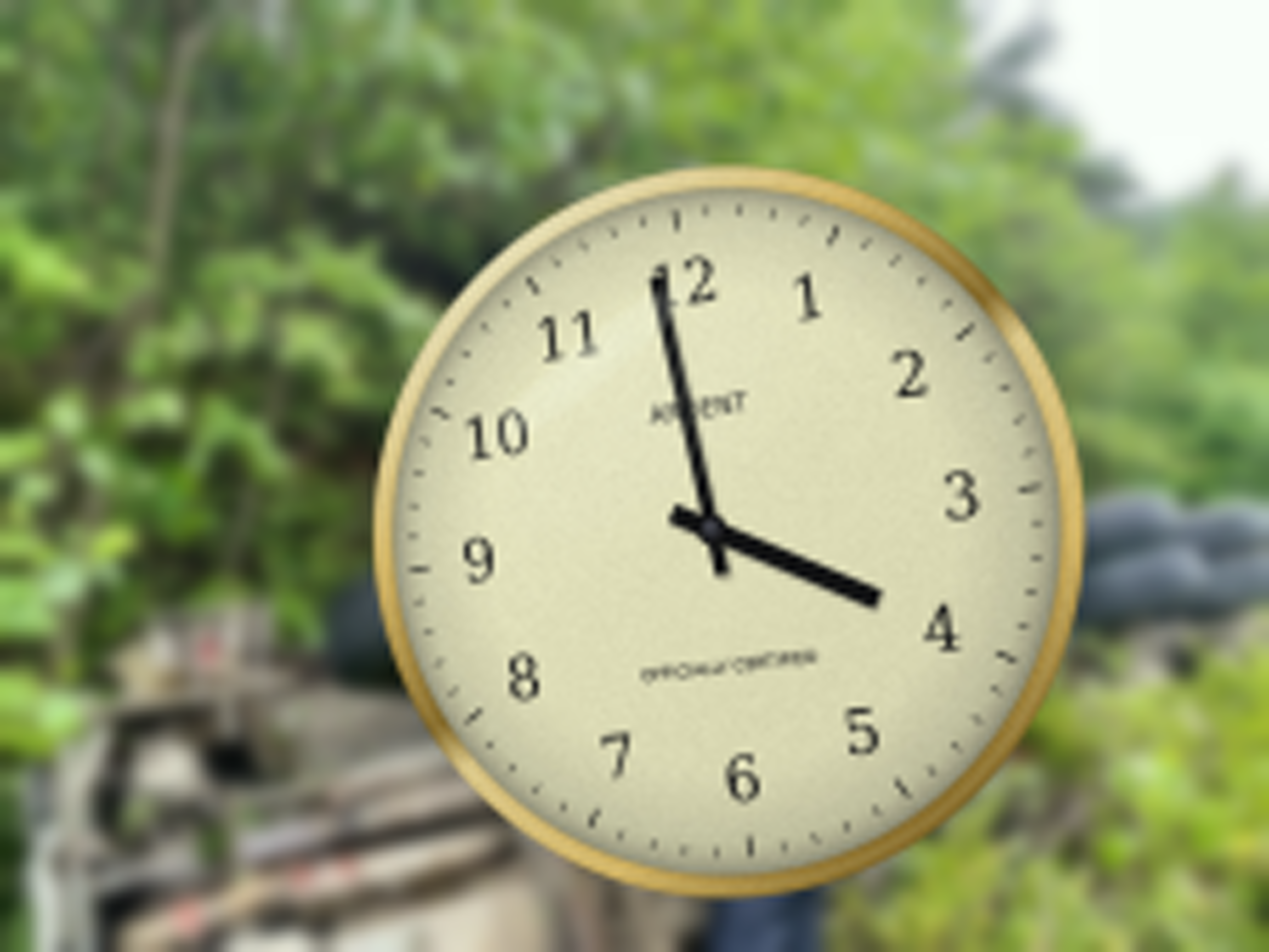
3.59
